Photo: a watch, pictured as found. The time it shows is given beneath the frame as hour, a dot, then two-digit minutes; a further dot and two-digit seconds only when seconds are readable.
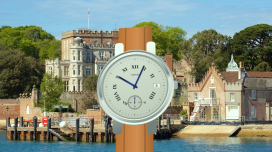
10.04
